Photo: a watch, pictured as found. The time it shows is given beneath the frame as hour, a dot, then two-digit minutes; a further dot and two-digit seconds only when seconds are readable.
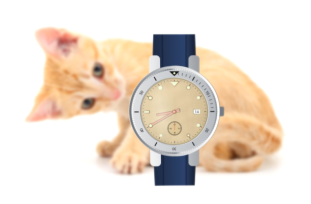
8.40
